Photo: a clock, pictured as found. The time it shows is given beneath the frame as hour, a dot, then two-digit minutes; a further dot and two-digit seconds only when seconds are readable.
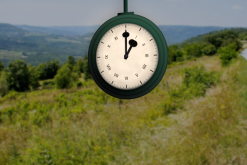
1.00
